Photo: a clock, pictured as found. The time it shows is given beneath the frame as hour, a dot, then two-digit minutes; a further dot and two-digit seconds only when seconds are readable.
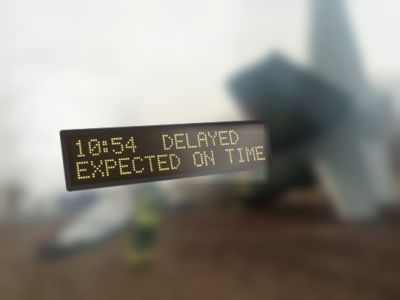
10.54
